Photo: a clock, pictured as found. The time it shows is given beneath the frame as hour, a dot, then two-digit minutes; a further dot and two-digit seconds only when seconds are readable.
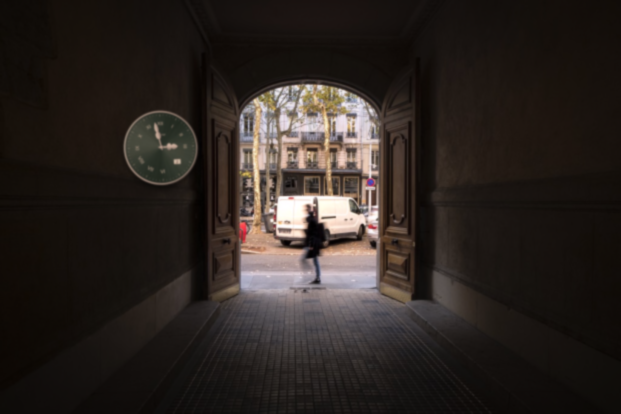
2.58
